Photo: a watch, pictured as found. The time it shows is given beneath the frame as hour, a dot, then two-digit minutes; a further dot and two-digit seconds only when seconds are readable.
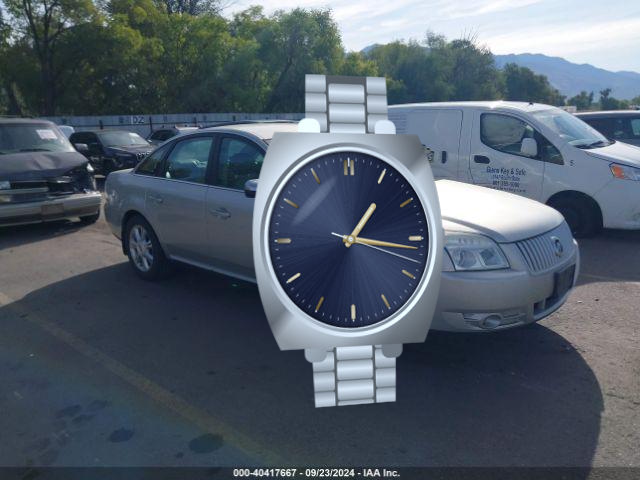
1.16.18
